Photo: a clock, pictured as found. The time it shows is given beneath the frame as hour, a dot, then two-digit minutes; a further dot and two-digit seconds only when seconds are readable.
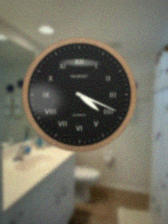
4.19
